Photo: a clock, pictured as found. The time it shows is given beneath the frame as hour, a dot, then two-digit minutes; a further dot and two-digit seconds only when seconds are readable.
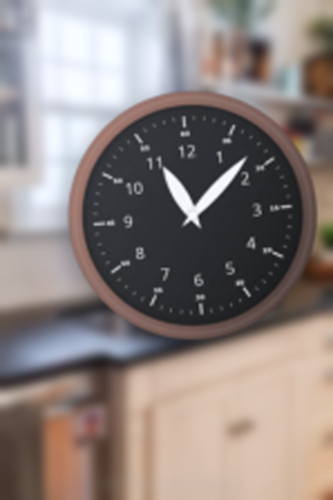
11.08
